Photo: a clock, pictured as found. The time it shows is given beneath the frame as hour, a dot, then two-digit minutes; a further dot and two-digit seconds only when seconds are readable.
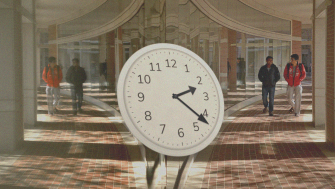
2.22
